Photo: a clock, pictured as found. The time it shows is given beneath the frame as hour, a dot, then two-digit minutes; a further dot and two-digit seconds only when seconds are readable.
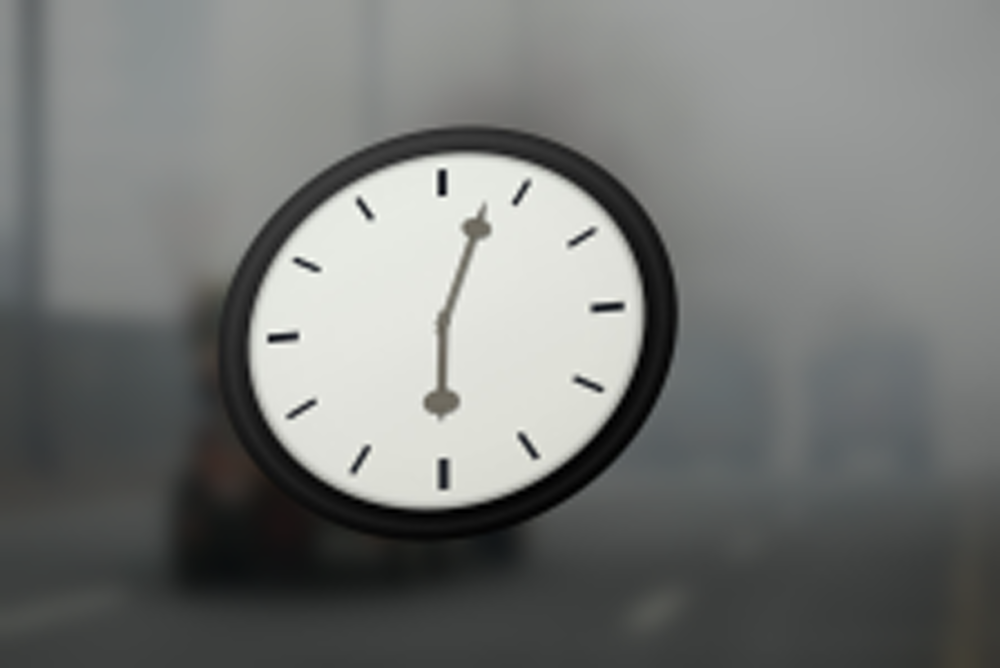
6.03
